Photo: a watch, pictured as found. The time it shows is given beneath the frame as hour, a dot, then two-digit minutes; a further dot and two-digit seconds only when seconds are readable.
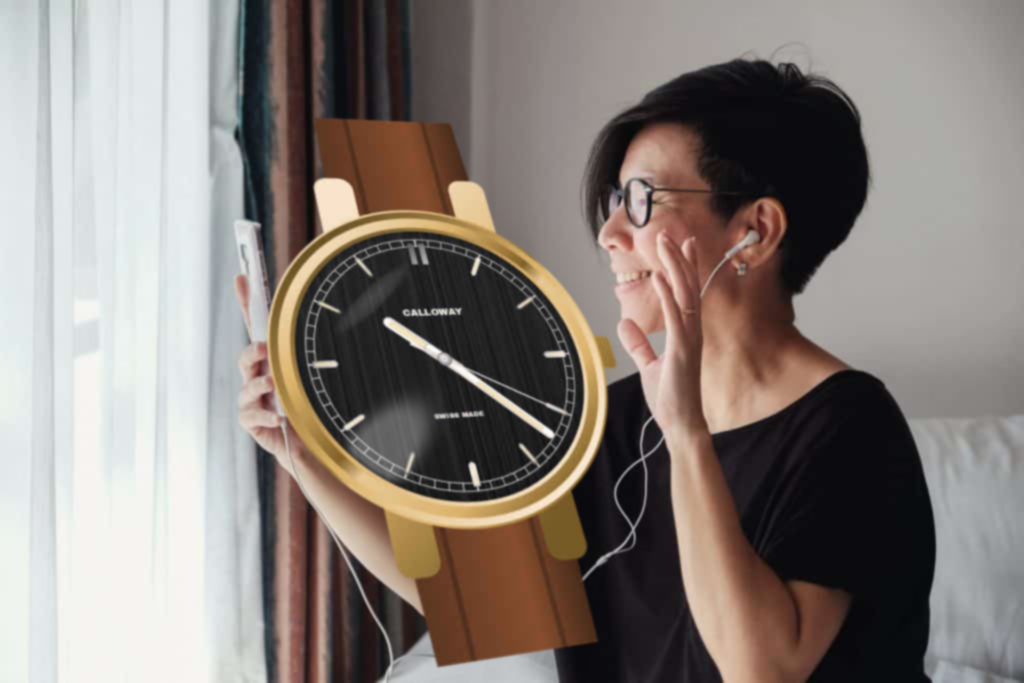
10.22.20
